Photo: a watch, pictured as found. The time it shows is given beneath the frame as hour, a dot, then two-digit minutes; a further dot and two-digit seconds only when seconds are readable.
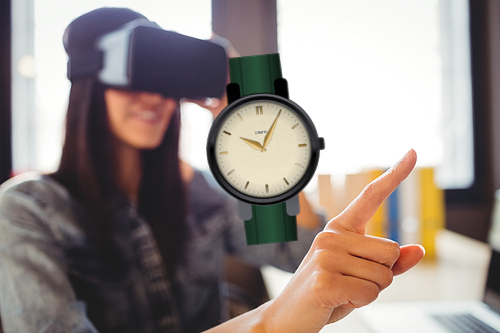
10.05
